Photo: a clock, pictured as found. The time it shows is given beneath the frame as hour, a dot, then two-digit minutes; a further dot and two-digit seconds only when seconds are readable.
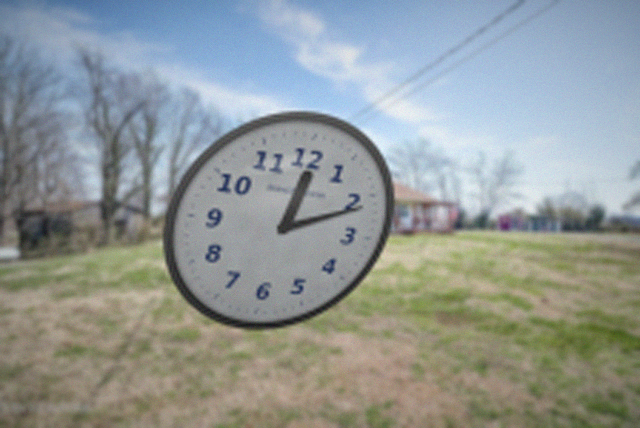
12.11
